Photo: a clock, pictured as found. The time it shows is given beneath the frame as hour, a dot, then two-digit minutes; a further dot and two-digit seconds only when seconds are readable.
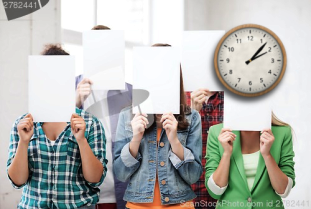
2.07
